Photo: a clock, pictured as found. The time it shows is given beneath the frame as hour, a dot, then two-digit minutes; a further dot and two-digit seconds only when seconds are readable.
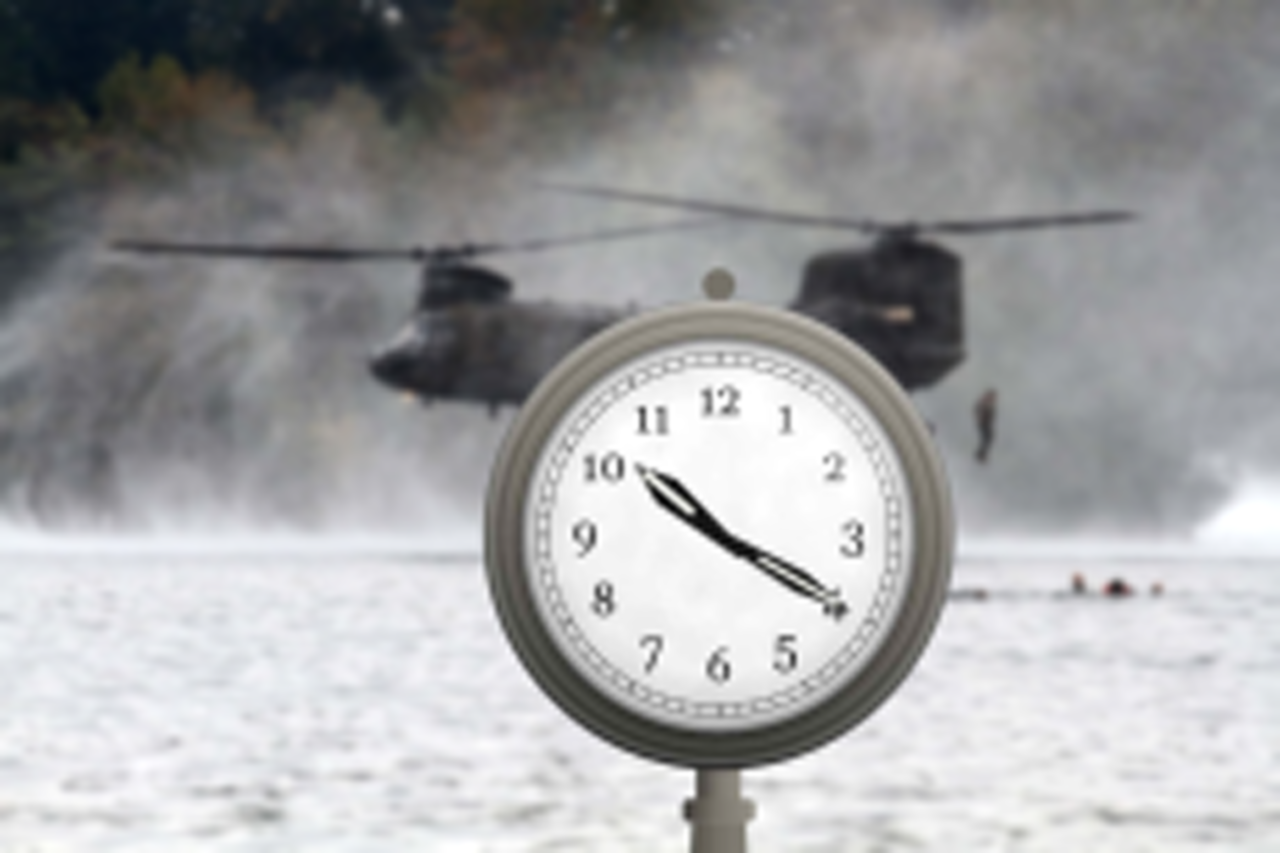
10.20
